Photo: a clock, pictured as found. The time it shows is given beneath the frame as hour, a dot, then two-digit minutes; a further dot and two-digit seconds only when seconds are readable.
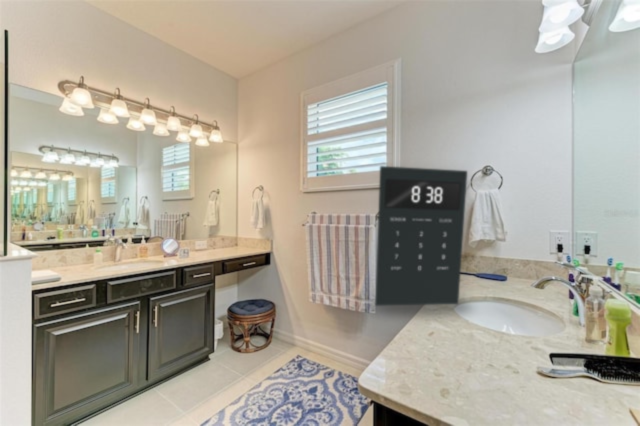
8.38
